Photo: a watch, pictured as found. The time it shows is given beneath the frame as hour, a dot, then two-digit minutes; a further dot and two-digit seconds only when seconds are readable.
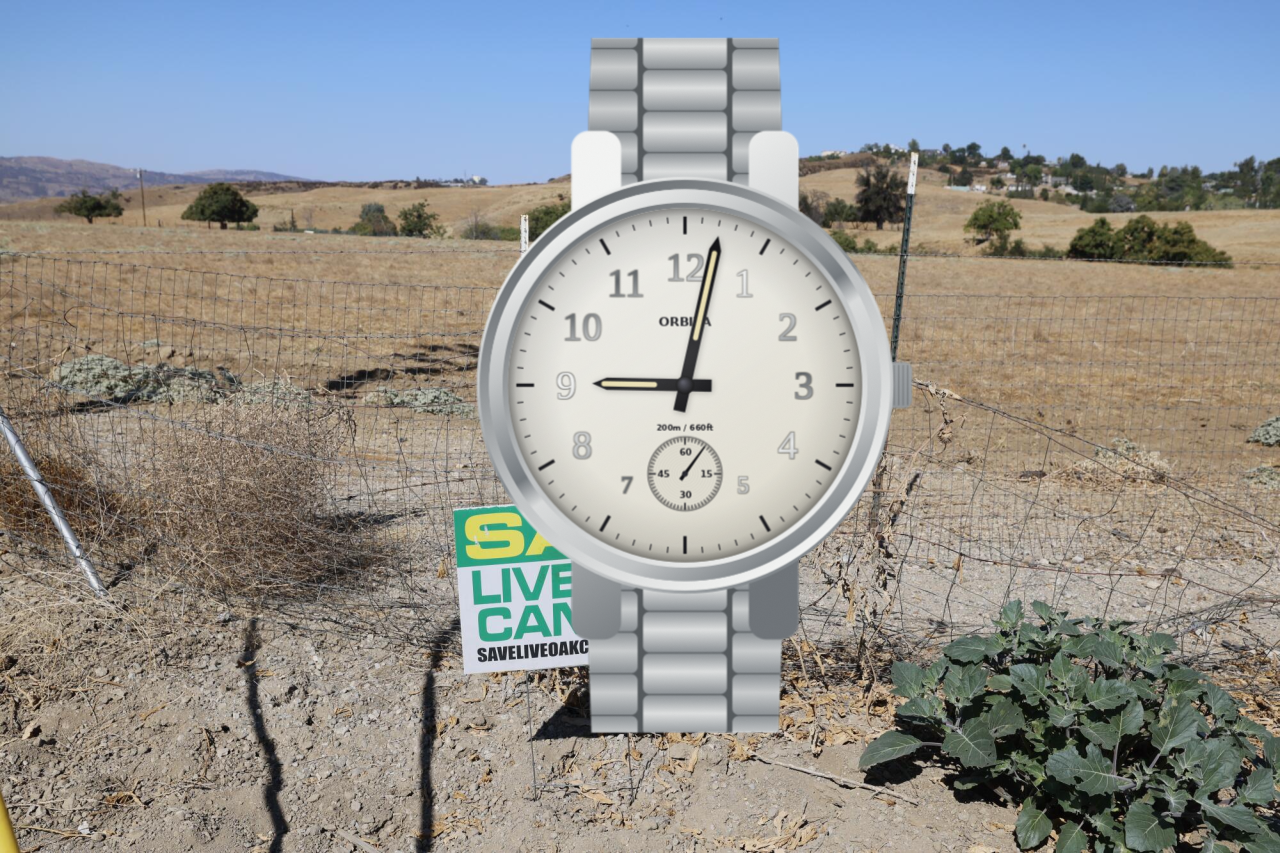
9.02.06
